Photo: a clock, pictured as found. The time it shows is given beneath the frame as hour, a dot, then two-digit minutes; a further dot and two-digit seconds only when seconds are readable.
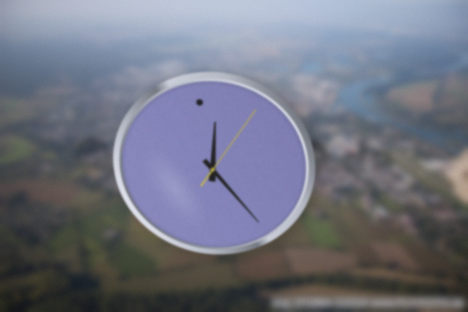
12.25.07
